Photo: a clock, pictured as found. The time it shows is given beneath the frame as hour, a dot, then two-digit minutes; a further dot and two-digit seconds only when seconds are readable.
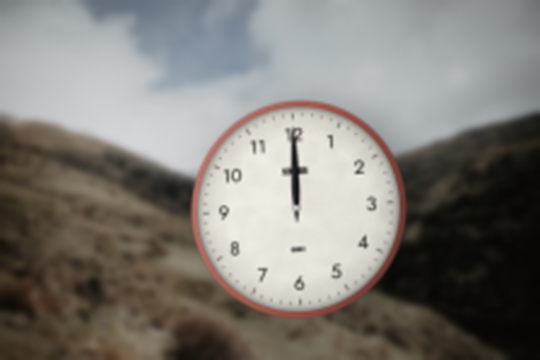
12.00
